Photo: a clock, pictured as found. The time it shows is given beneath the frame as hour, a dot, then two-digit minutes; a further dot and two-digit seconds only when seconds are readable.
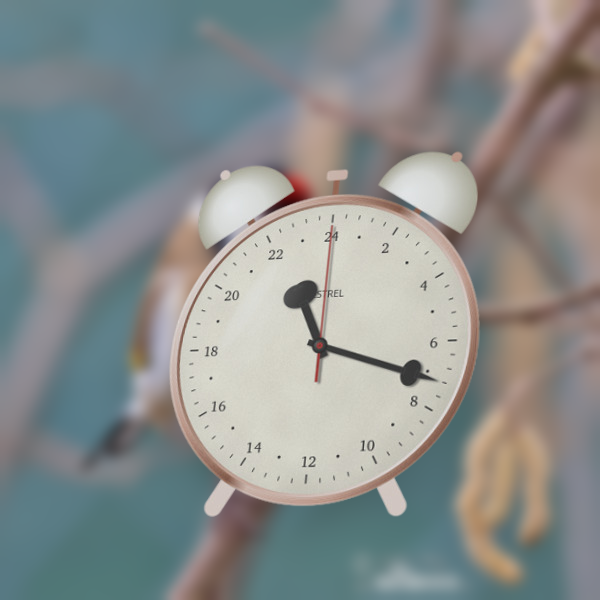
22.18.00
